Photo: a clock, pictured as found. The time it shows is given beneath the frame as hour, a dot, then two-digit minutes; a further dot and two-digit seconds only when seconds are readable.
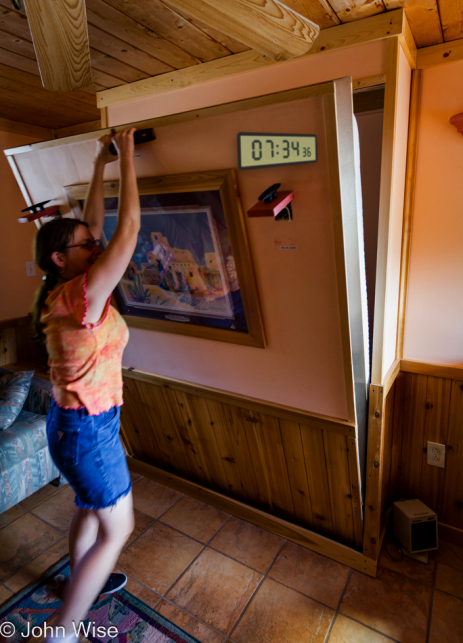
7.34.36
